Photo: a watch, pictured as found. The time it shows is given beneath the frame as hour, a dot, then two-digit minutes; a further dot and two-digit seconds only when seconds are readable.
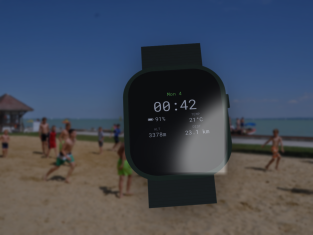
0.42
